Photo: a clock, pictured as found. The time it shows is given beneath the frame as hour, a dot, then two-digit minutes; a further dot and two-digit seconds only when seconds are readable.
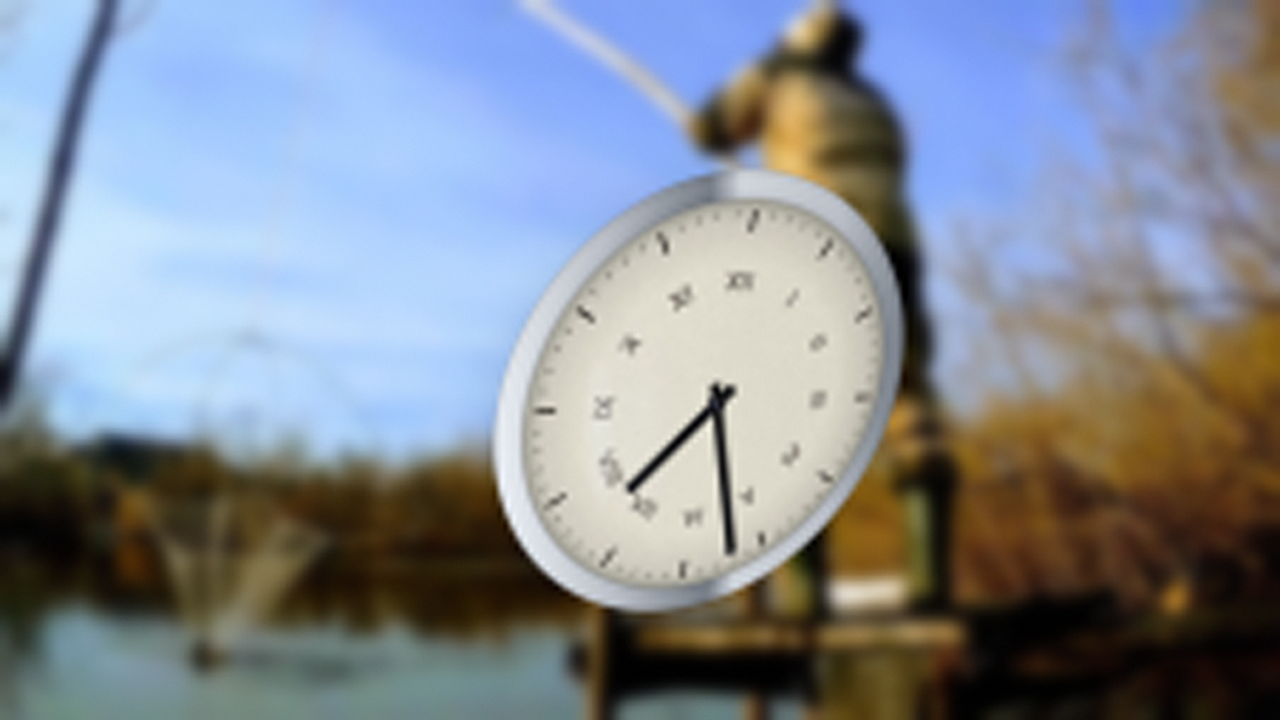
7.27
